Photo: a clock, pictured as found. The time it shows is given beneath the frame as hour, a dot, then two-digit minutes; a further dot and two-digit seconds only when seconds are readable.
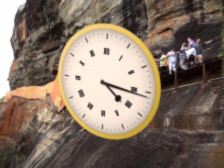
4.16
